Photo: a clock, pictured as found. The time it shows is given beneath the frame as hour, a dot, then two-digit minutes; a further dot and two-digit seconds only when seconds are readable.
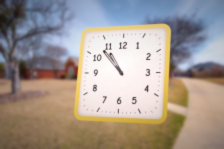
10.53
